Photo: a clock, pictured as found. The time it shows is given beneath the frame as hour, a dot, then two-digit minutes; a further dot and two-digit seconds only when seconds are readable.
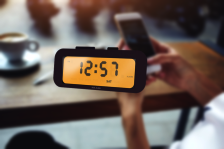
12.57
